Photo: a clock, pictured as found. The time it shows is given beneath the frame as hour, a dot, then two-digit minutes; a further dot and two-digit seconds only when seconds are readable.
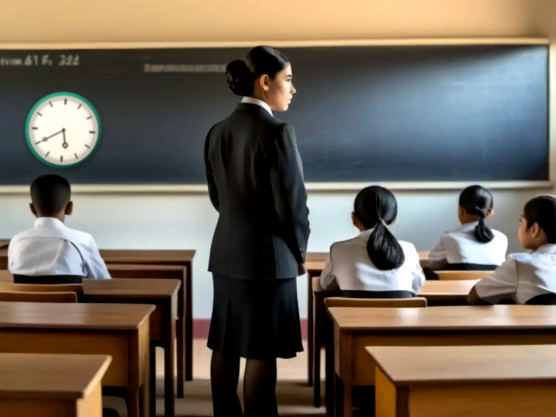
5.40
